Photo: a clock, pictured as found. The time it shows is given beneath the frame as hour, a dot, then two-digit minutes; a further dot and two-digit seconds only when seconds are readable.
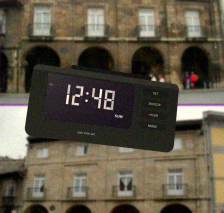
12.48
